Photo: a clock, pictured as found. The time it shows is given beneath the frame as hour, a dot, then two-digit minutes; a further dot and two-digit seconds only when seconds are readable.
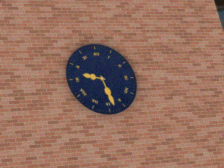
9.28
